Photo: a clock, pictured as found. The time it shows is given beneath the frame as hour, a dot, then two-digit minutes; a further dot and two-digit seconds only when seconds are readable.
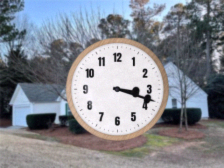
3.18
